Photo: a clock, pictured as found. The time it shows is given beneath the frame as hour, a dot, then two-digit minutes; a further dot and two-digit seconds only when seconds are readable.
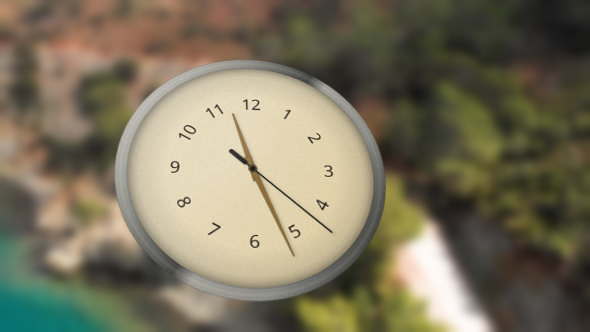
11.26.22
